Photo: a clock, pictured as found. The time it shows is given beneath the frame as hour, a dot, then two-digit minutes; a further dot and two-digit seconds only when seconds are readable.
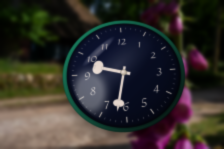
9.32
